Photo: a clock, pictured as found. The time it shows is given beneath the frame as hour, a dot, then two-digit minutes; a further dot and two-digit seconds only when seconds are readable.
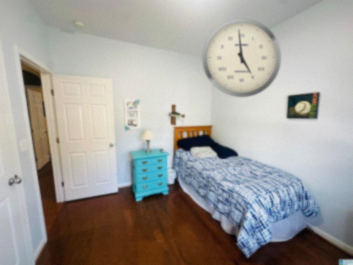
4.59
